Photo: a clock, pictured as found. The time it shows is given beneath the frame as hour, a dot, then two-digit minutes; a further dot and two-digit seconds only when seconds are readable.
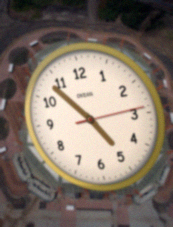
4.53.14
